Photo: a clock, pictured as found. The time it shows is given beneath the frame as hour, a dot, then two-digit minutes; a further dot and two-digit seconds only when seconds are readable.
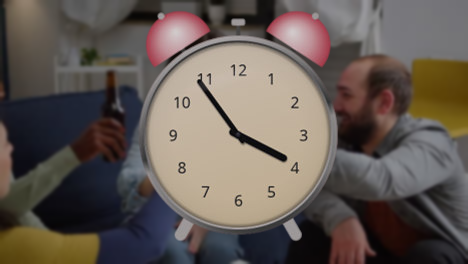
3.54
